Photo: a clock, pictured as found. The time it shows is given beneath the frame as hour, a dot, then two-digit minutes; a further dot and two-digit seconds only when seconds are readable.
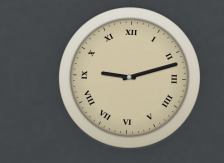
9.12
